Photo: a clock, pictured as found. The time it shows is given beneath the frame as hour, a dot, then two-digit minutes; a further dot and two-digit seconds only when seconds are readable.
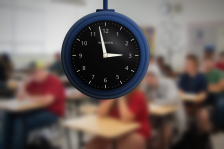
2.58
